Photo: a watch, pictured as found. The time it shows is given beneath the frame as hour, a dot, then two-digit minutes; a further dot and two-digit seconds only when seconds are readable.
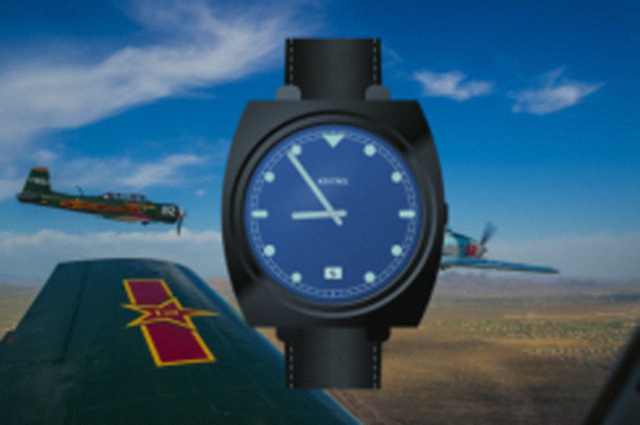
8.54
